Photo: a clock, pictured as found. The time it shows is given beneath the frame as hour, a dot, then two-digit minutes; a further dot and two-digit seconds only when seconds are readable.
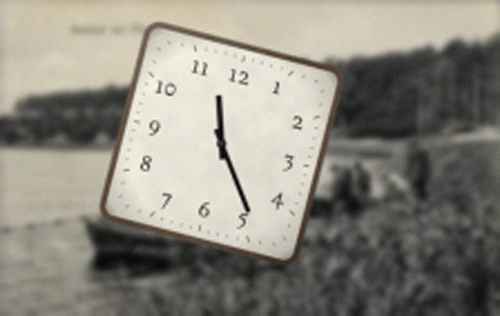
11.24
